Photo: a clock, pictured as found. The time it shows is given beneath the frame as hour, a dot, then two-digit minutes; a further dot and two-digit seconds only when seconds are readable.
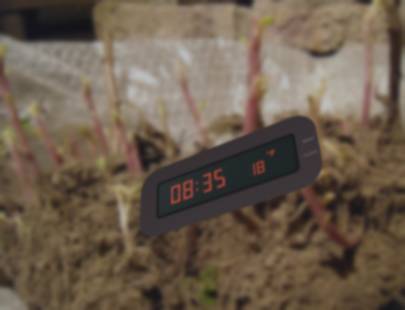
8.35
